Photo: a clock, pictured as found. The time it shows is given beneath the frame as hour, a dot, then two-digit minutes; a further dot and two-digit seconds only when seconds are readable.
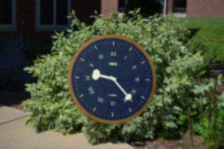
9.23
